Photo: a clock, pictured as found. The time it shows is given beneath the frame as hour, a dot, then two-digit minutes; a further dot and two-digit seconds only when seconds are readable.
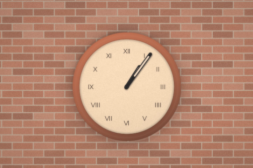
1.06
